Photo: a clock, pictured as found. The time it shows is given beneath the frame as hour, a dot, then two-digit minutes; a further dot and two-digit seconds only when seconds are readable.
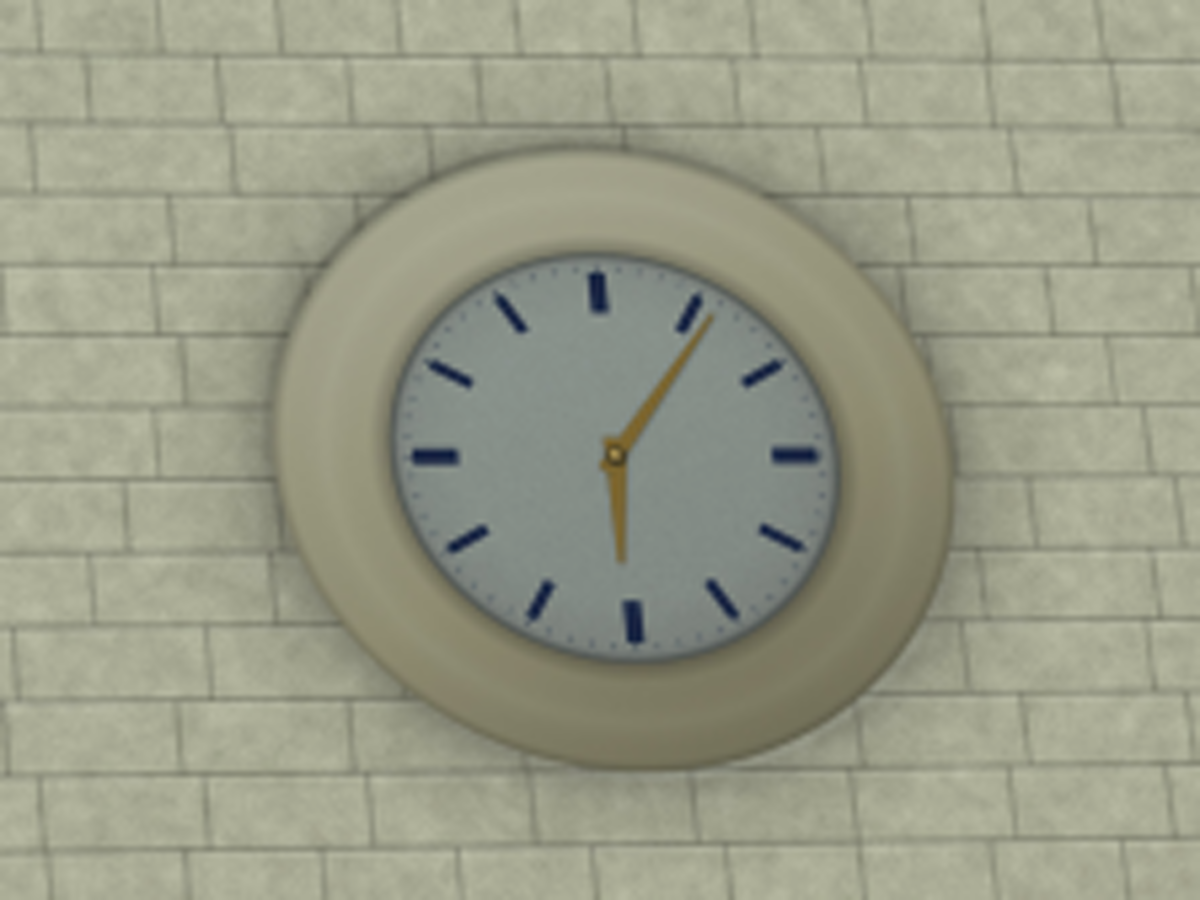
6.06
